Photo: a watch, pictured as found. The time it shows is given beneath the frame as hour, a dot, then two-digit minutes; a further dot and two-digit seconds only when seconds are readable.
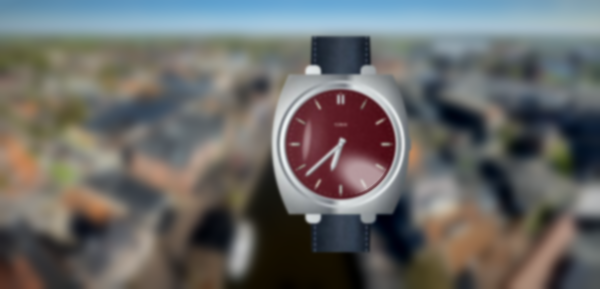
6.38
